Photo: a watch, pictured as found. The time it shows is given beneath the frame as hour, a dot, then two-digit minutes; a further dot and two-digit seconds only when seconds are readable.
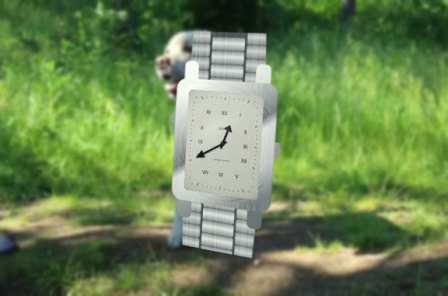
12.40
